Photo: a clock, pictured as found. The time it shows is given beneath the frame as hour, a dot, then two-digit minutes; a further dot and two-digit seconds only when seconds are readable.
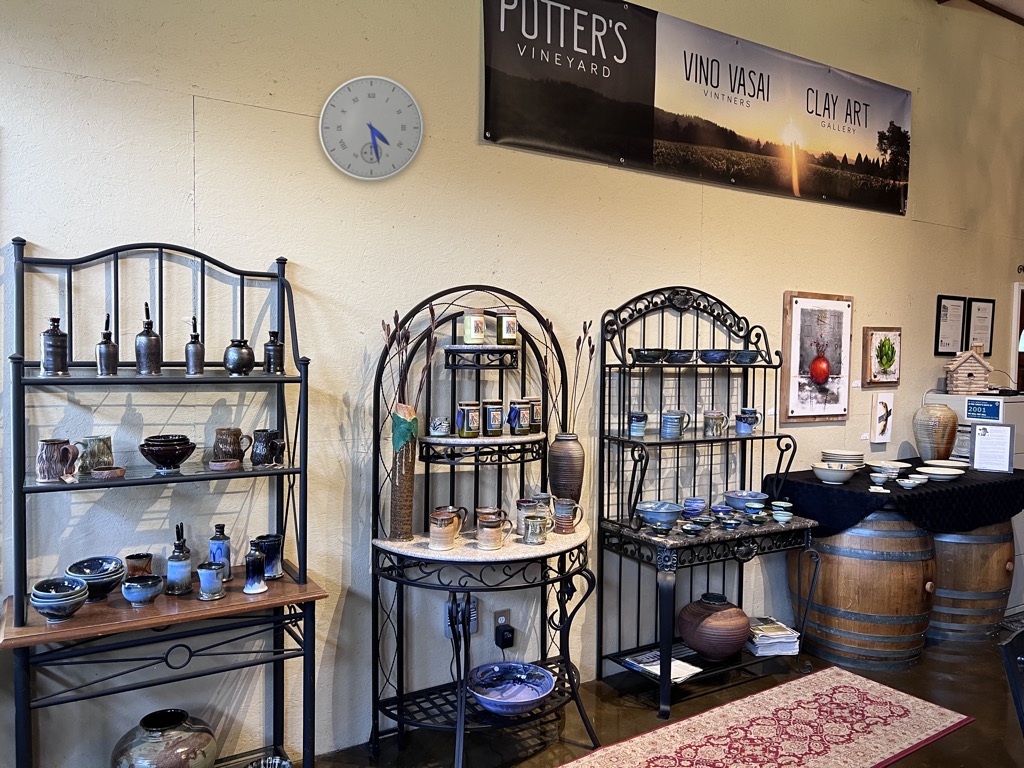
4.28
